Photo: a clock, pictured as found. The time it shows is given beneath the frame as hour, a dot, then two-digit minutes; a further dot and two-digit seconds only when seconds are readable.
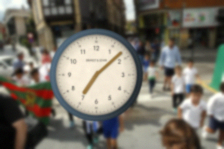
7.08
